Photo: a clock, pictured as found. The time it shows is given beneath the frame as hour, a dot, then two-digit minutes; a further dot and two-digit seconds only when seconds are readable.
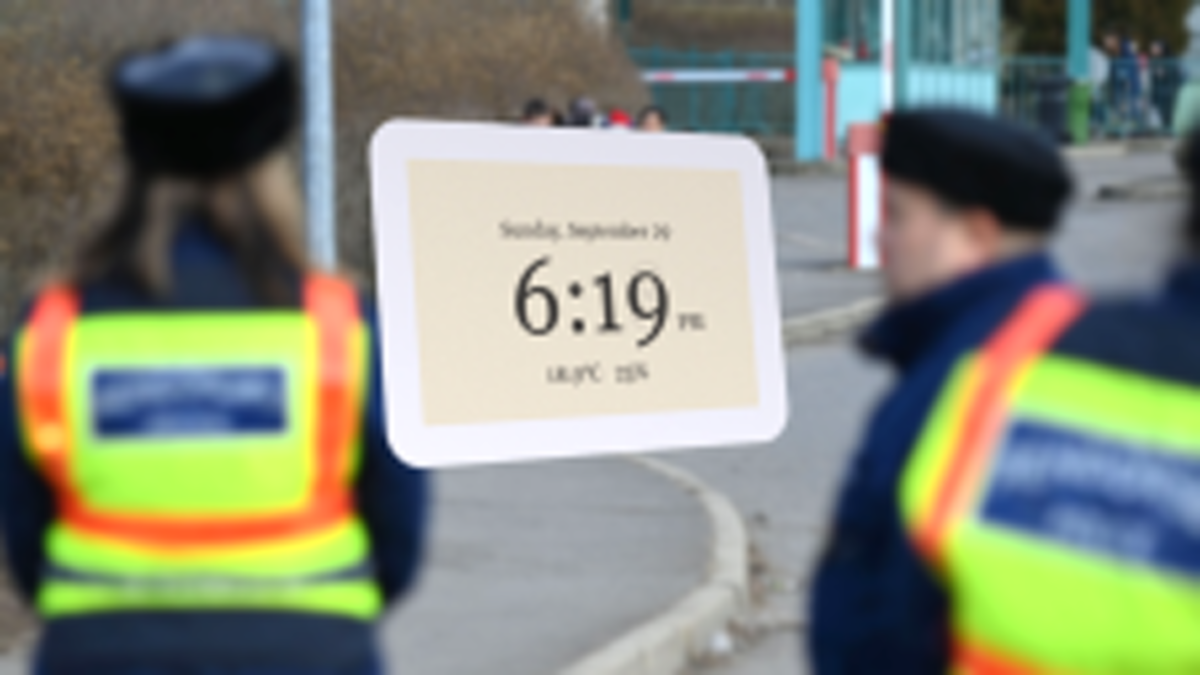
6.19
